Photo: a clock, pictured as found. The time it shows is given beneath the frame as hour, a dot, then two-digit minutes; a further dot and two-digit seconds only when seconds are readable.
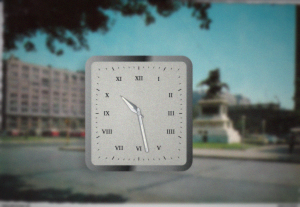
10.28
